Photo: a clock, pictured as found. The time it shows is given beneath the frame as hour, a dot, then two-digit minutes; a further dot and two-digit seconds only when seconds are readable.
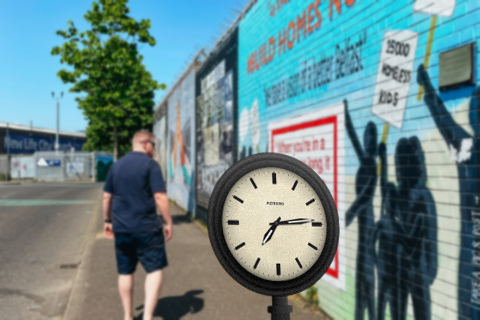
7.14
